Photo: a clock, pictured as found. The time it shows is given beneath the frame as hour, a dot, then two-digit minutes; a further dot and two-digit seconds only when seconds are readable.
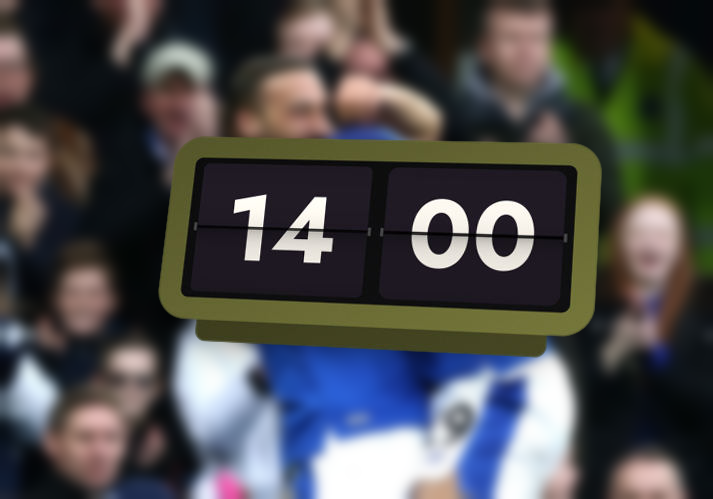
14.00
